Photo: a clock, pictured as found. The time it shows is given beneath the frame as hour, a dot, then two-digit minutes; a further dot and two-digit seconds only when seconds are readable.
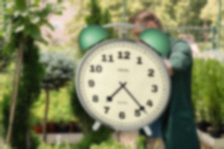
7.23
